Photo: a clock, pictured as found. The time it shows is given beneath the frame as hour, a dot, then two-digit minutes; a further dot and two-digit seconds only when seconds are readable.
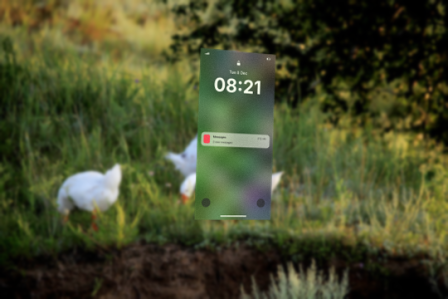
8.21
